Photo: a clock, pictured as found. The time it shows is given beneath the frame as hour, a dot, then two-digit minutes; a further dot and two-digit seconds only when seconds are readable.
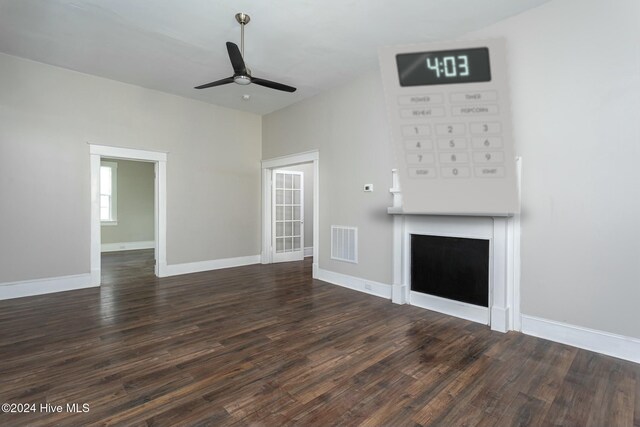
4.03
